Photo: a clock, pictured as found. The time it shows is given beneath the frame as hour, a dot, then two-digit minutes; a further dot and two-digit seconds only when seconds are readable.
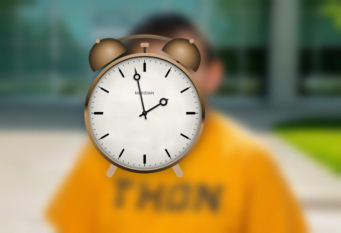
1.58
